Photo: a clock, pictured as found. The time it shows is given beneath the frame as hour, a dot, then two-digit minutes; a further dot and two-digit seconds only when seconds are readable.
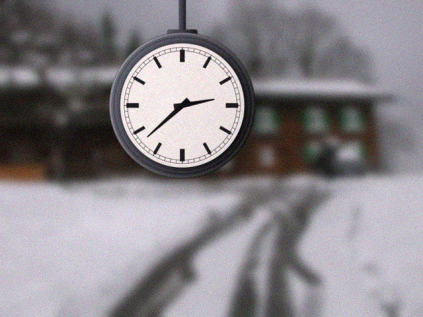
2.38
